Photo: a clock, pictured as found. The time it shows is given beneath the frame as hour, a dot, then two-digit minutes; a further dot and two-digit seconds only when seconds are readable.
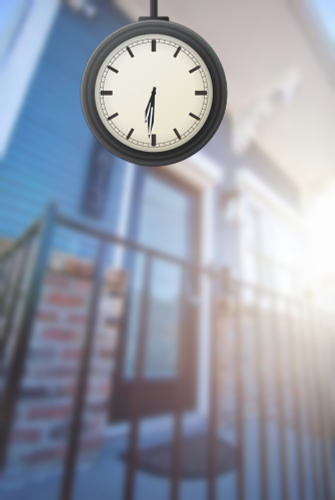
6.31
